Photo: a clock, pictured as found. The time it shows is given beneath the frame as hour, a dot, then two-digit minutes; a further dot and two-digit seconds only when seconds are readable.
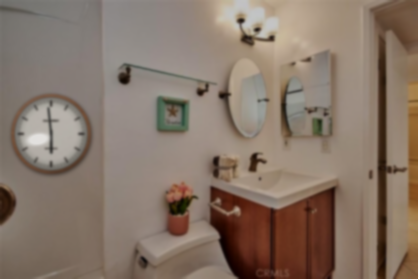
5.59
